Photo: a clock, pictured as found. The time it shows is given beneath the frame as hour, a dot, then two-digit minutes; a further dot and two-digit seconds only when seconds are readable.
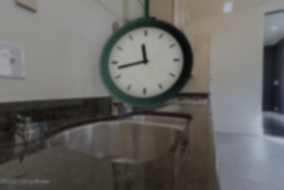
11.43
